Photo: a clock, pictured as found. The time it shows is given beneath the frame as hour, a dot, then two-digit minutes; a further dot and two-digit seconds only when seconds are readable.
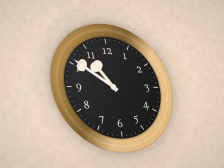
10.51
